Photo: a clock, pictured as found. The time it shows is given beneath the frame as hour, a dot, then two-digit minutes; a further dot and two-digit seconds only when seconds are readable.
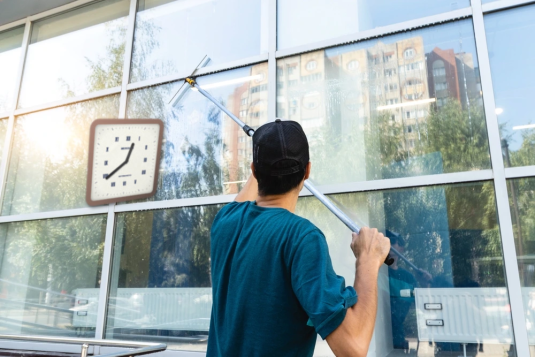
12.39
